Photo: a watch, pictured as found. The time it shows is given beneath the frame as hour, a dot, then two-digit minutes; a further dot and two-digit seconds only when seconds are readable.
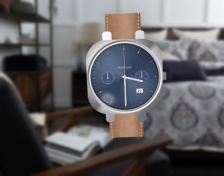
3.30
